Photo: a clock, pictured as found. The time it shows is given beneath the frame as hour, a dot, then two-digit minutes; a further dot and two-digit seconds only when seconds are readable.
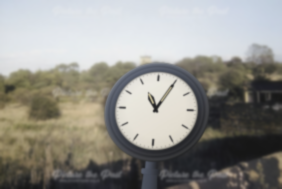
11.05
